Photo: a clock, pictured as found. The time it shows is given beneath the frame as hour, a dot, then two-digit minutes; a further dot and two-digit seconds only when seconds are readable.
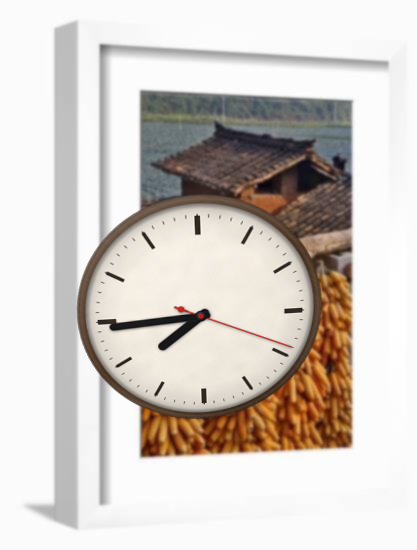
7.44.19
